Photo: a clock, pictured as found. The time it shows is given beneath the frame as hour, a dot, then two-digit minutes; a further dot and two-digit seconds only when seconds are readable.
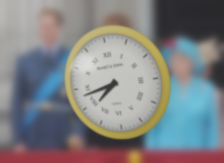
7.43
